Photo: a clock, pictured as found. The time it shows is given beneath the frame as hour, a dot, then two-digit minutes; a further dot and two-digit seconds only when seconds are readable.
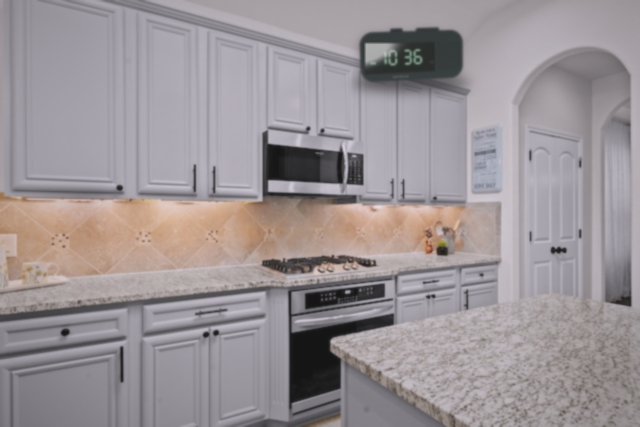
10.36
